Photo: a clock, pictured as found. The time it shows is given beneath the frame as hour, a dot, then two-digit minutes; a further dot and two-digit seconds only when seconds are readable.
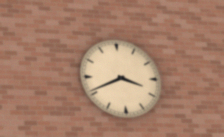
3.41
